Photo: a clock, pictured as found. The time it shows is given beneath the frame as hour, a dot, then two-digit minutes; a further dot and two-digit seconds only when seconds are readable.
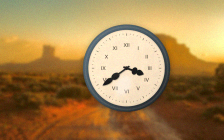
3.39
